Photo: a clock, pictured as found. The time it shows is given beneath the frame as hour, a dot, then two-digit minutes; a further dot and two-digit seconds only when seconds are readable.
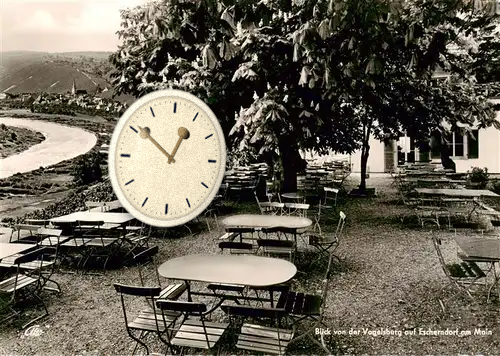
12.51
